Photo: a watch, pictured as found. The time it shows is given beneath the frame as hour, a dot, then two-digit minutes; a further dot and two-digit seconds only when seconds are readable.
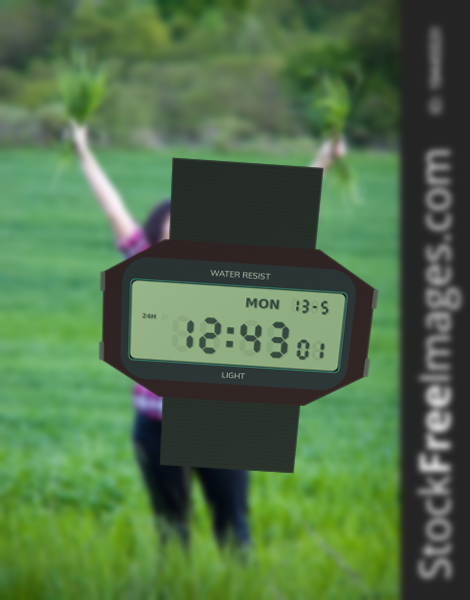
12.43.01
